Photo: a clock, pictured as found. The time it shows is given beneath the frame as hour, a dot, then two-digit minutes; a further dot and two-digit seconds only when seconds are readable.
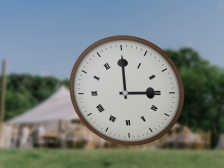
3.00
